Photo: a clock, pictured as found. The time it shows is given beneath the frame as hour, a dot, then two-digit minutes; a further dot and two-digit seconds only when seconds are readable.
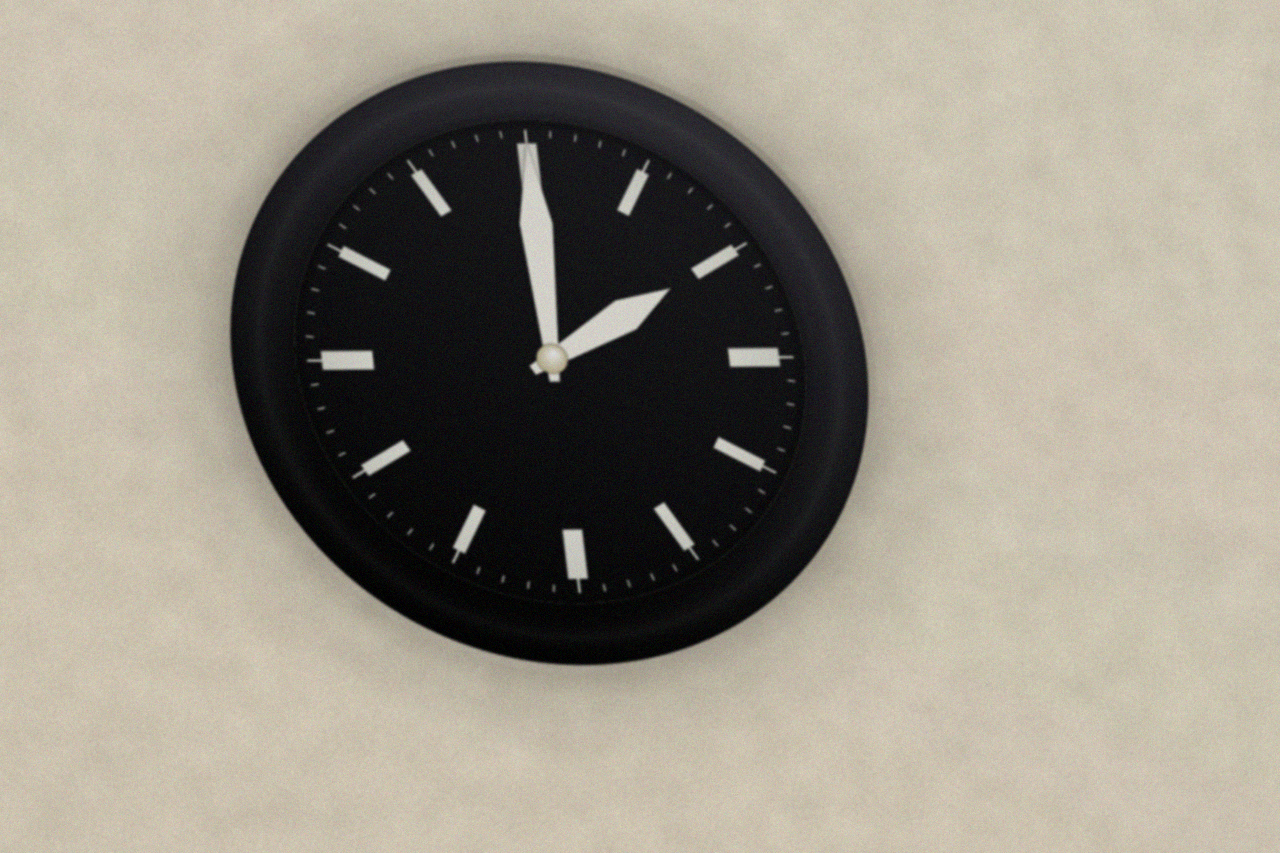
2.00
